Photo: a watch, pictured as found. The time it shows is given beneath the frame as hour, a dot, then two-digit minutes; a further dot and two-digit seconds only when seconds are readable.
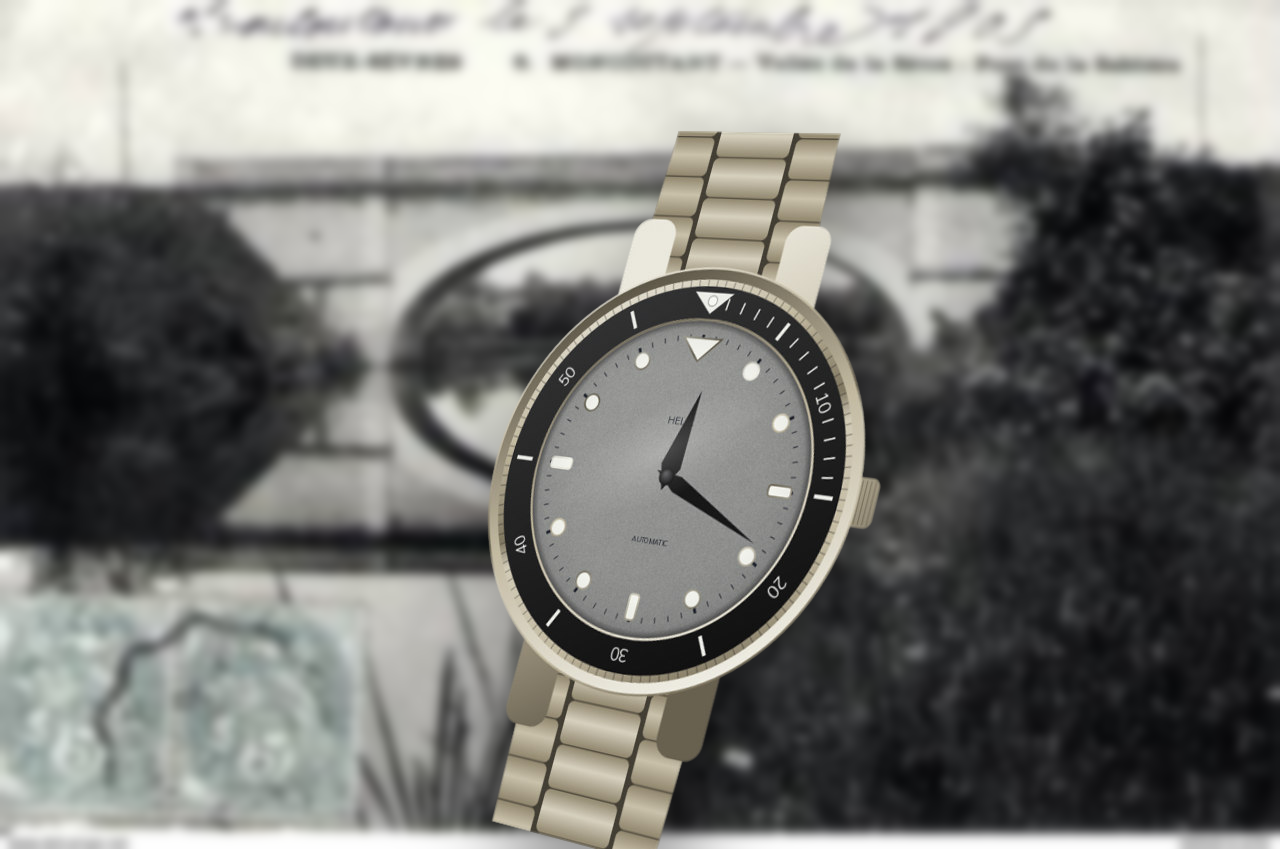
12.19
